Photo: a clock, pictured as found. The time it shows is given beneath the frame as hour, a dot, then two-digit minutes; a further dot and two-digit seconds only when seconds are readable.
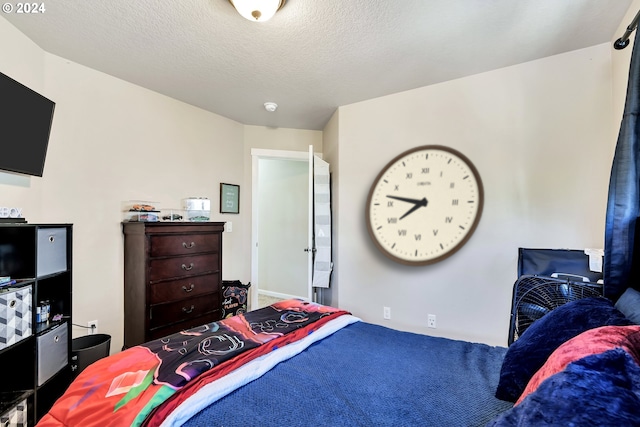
7.47
